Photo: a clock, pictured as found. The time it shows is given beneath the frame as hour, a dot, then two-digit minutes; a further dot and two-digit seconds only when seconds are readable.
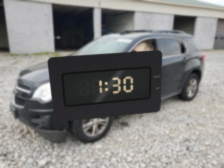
1.30
